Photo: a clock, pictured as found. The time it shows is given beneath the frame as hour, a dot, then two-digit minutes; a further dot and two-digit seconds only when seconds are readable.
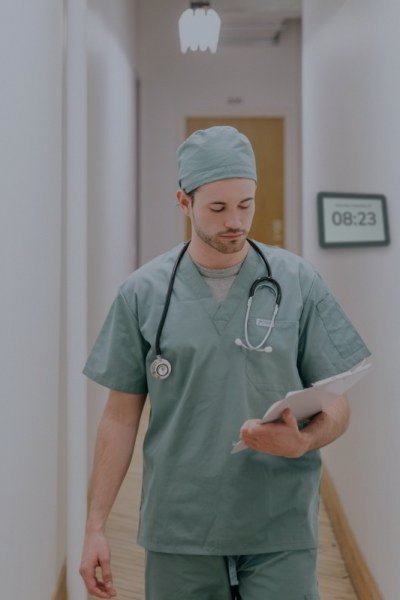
8.23
